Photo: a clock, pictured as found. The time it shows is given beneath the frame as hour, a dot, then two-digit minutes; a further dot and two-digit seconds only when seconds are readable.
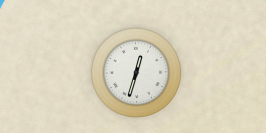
12.33
